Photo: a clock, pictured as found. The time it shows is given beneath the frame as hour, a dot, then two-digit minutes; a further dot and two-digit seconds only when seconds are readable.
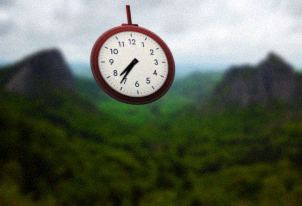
7.36
